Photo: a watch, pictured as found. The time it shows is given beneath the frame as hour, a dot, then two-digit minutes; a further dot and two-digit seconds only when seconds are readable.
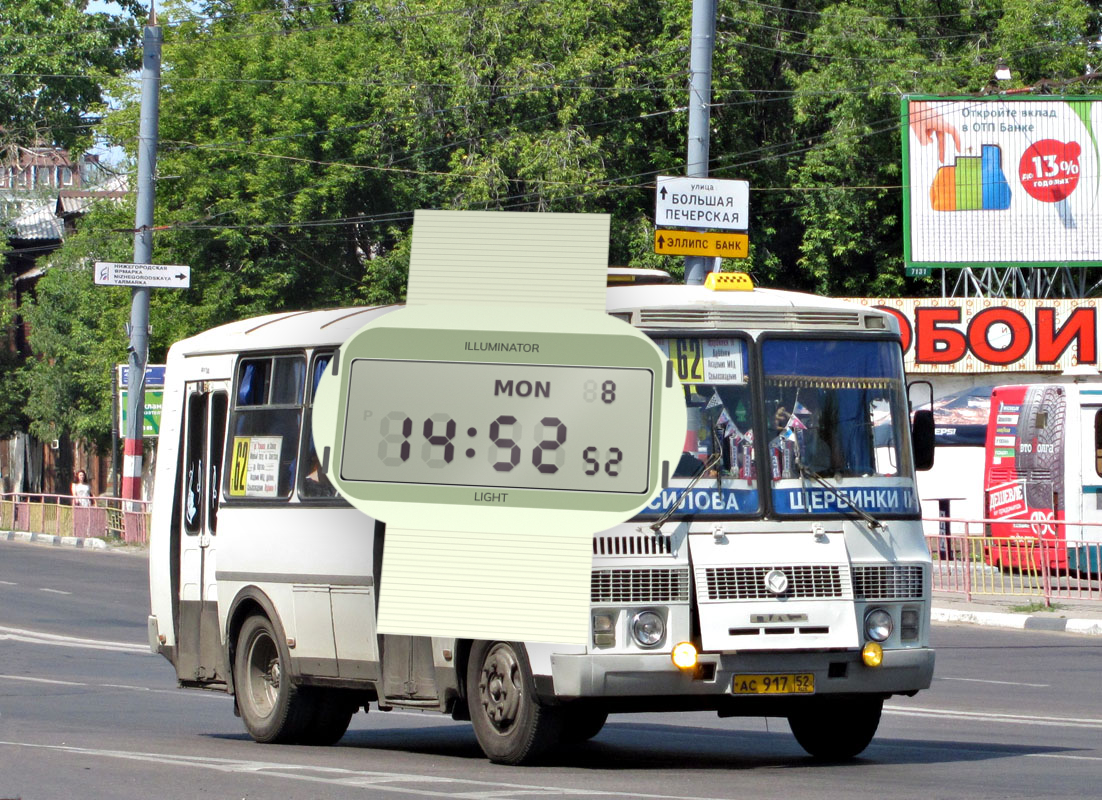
14.52.52
